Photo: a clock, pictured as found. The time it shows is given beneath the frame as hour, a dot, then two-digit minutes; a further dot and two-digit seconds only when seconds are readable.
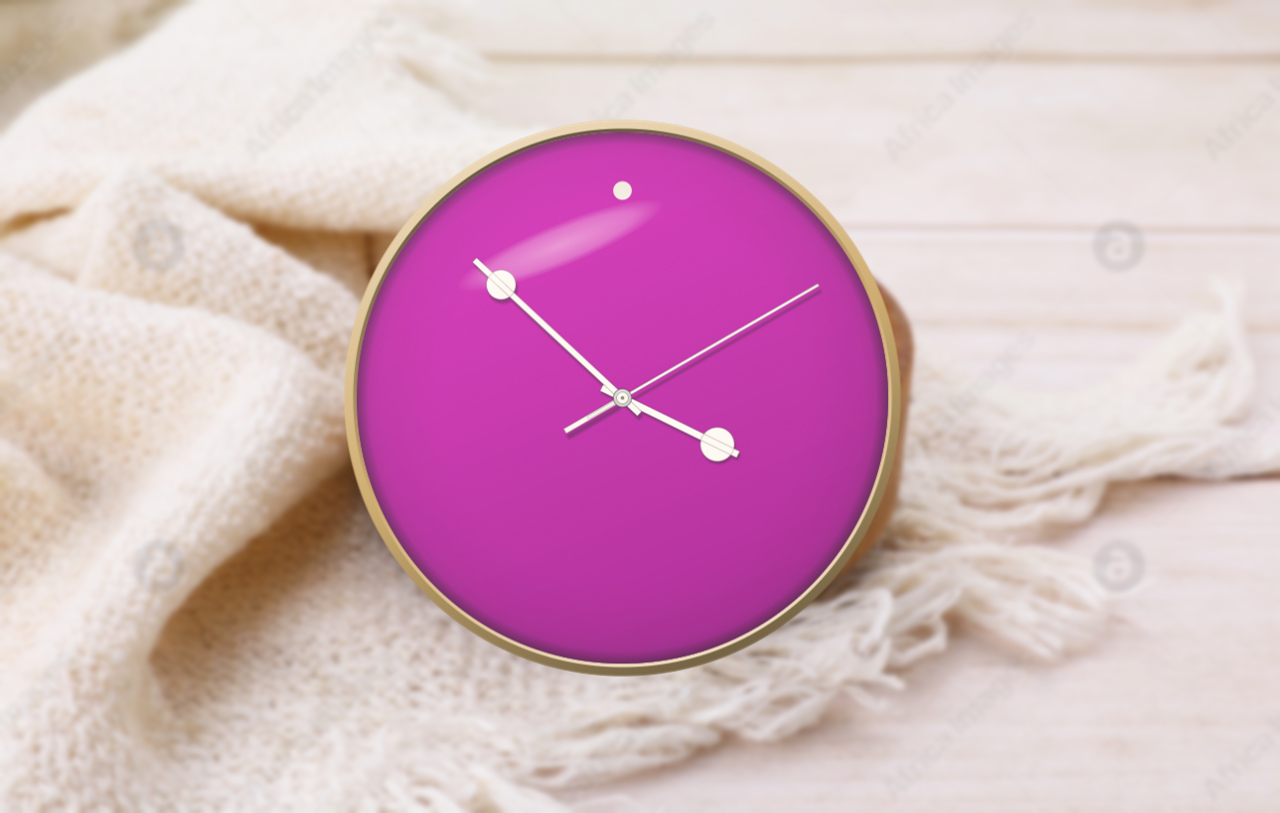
3.52.10
